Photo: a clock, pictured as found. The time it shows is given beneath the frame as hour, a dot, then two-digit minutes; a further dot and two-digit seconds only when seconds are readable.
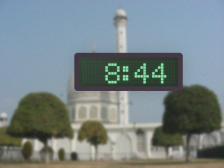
8.44
